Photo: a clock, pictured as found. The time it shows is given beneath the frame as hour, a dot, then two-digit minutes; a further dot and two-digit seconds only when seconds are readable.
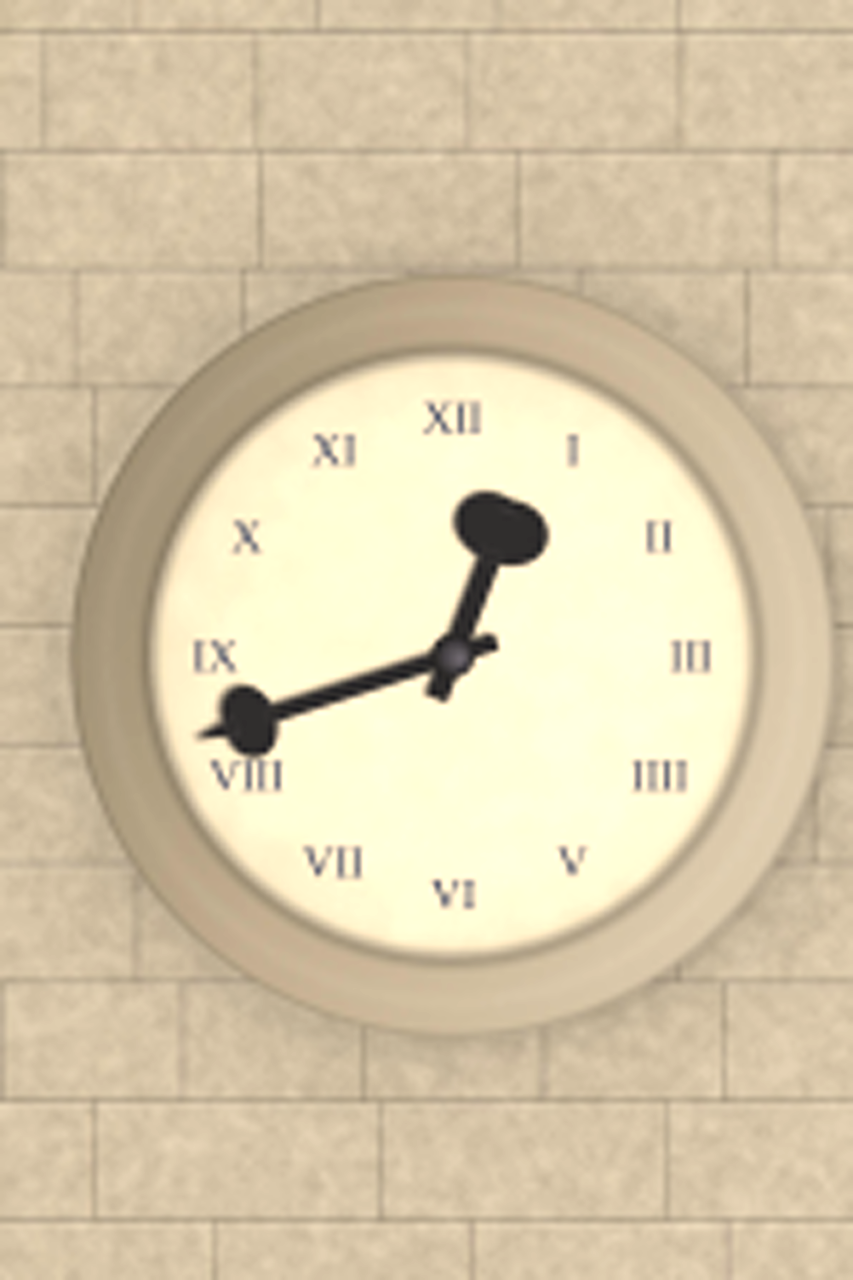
12.42
